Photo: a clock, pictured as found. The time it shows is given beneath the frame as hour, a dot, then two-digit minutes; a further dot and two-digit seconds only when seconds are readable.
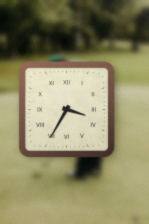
3.35
